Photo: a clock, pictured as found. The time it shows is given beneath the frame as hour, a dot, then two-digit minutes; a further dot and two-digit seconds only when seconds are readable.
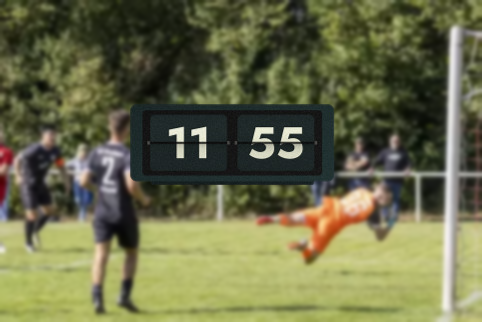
11.55
